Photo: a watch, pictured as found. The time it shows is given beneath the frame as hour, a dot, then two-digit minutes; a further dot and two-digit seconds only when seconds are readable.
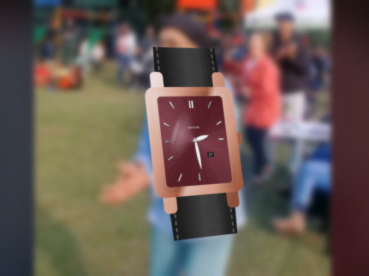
2.29
